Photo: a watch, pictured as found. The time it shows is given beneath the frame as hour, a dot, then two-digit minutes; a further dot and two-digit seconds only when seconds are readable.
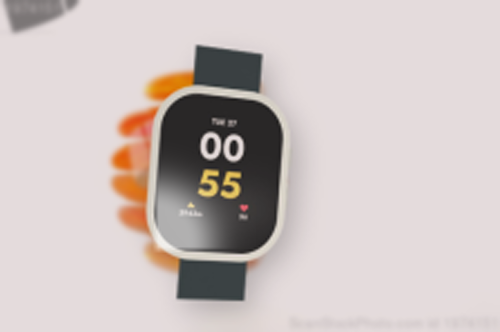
0.55
